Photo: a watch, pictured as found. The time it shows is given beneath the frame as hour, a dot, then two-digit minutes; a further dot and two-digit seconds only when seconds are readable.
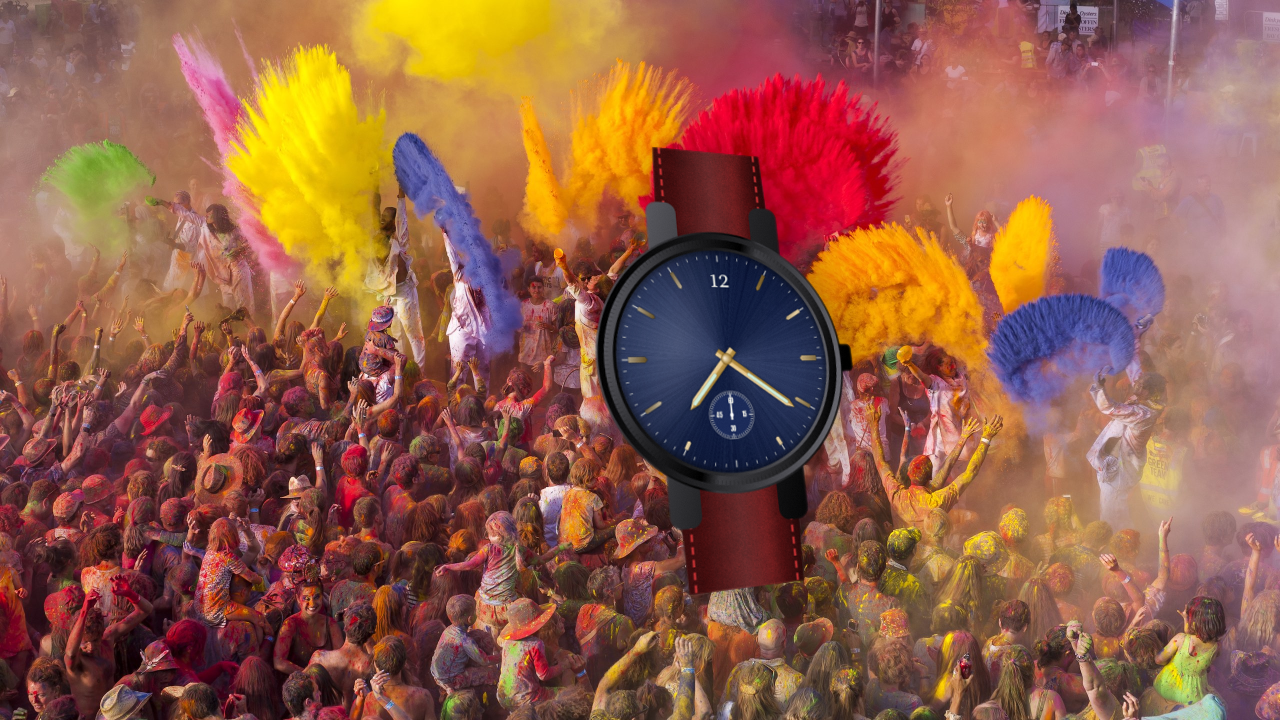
7.21
